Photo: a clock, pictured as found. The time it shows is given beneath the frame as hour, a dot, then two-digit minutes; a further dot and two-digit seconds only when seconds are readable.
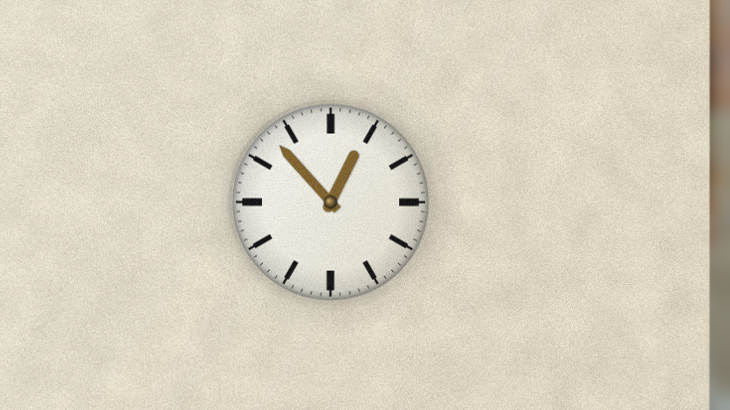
12.53
